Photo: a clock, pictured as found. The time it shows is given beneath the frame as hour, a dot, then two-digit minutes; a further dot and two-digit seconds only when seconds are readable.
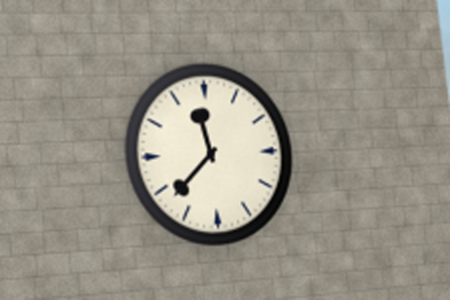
11.38
